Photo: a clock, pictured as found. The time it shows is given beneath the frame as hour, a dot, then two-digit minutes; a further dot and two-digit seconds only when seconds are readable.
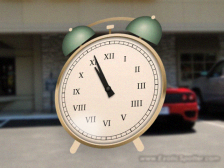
10.56
